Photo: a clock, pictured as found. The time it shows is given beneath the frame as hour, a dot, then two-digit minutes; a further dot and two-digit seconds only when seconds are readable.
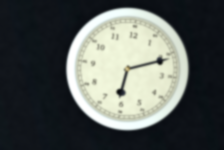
6.11
